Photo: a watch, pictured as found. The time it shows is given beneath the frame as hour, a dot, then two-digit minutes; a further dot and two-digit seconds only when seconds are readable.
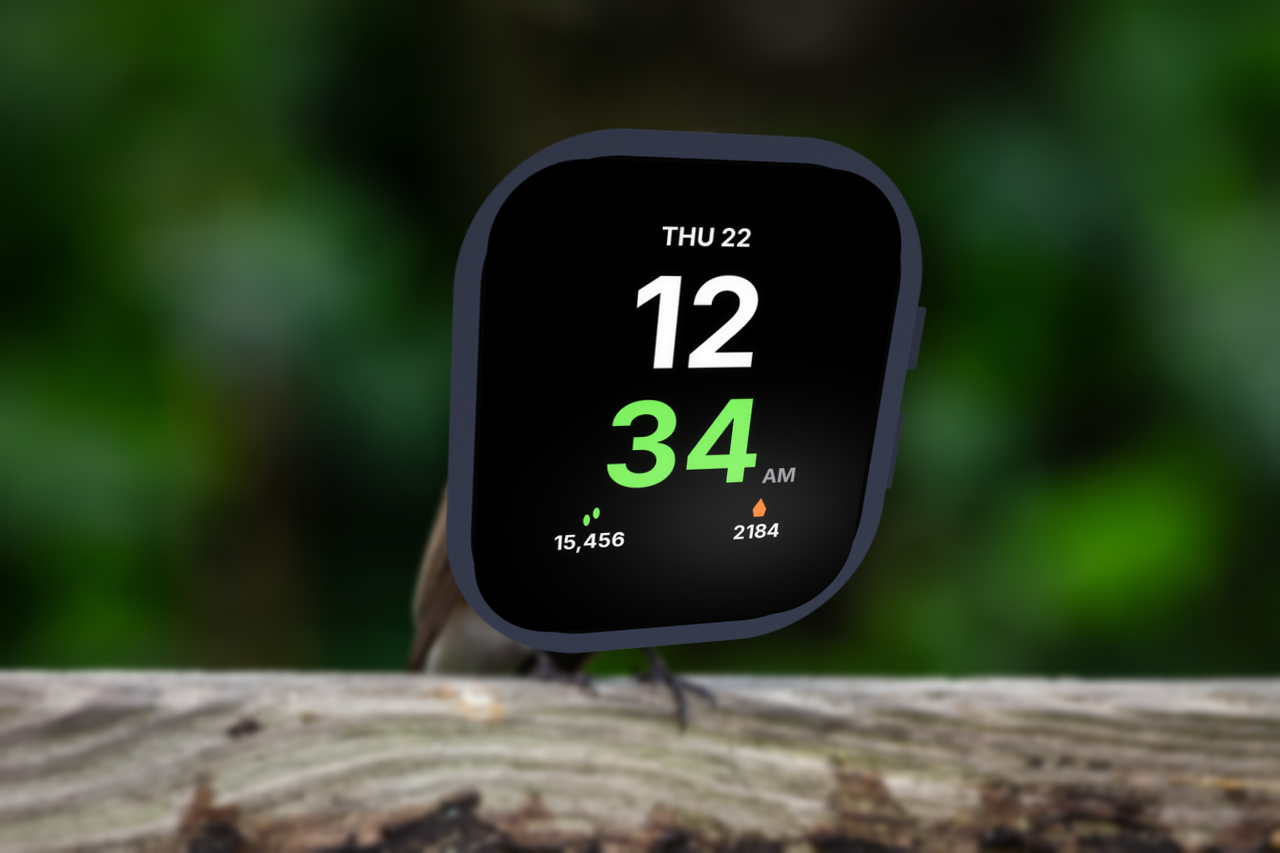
12.34
